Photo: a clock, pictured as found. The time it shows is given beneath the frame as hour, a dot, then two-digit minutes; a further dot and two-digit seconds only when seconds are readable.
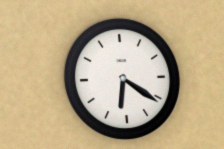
6.21
